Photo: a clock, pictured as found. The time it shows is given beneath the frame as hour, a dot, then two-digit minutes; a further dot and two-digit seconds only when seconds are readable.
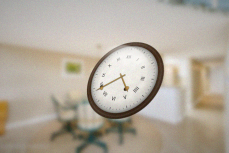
4.39
